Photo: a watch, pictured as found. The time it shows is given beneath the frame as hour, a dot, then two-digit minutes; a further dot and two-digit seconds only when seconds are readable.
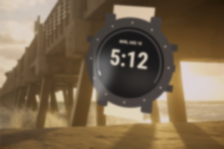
5.12
